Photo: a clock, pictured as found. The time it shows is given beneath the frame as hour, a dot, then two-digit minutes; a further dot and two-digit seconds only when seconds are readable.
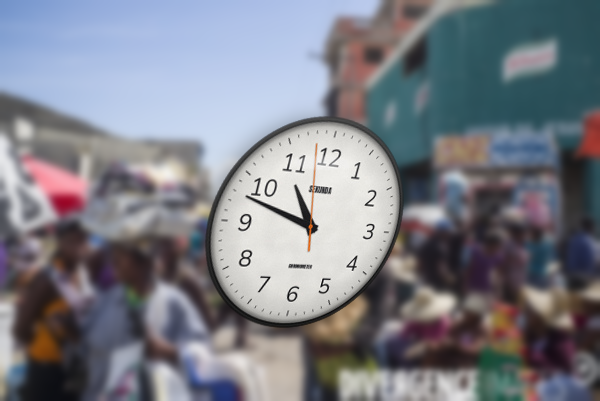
10.47.58
